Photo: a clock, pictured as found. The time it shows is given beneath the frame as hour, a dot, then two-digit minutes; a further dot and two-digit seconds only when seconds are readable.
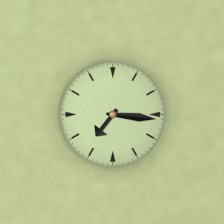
7.16
